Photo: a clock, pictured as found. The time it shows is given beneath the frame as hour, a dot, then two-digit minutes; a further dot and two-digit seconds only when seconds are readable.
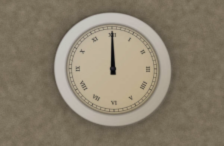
12.00
